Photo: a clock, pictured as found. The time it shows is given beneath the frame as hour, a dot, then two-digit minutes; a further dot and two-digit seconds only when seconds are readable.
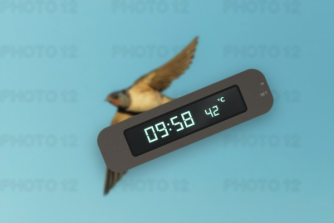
9.58
